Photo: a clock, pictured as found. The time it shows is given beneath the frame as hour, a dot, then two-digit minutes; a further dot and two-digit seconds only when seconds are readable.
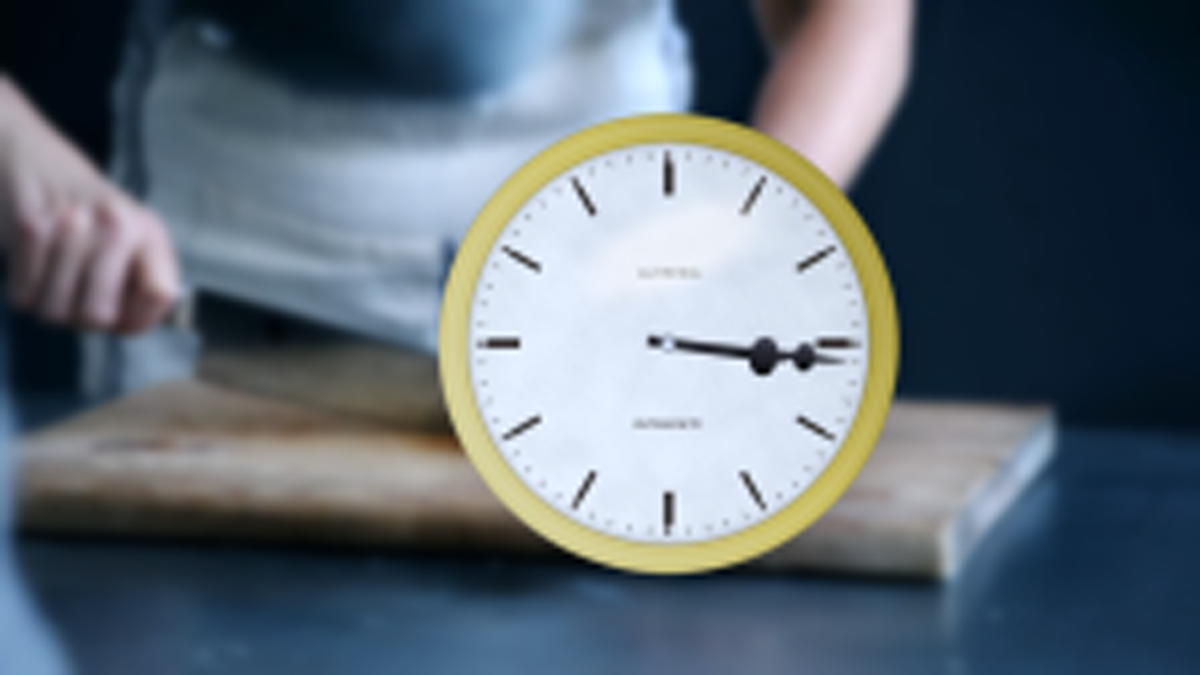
3.16
